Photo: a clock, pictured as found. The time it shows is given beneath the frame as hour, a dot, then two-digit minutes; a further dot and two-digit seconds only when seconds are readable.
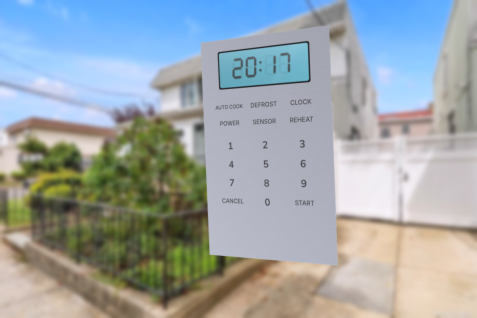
20.17
